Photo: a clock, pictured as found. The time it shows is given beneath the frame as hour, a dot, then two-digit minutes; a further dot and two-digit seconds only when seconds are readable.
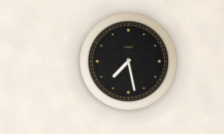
7.28
